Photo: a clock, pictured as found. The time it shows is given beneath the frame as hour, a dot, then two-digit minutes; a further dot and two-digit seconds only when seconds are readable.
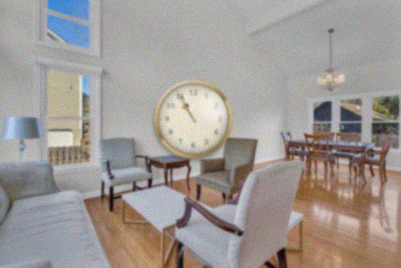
10.55
